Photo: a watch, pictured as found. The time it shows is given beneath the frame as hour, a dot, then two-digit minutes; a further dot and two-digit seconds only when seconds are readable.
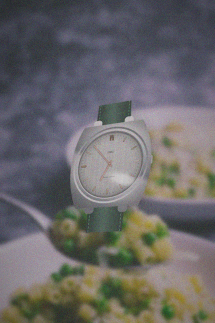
6.53
